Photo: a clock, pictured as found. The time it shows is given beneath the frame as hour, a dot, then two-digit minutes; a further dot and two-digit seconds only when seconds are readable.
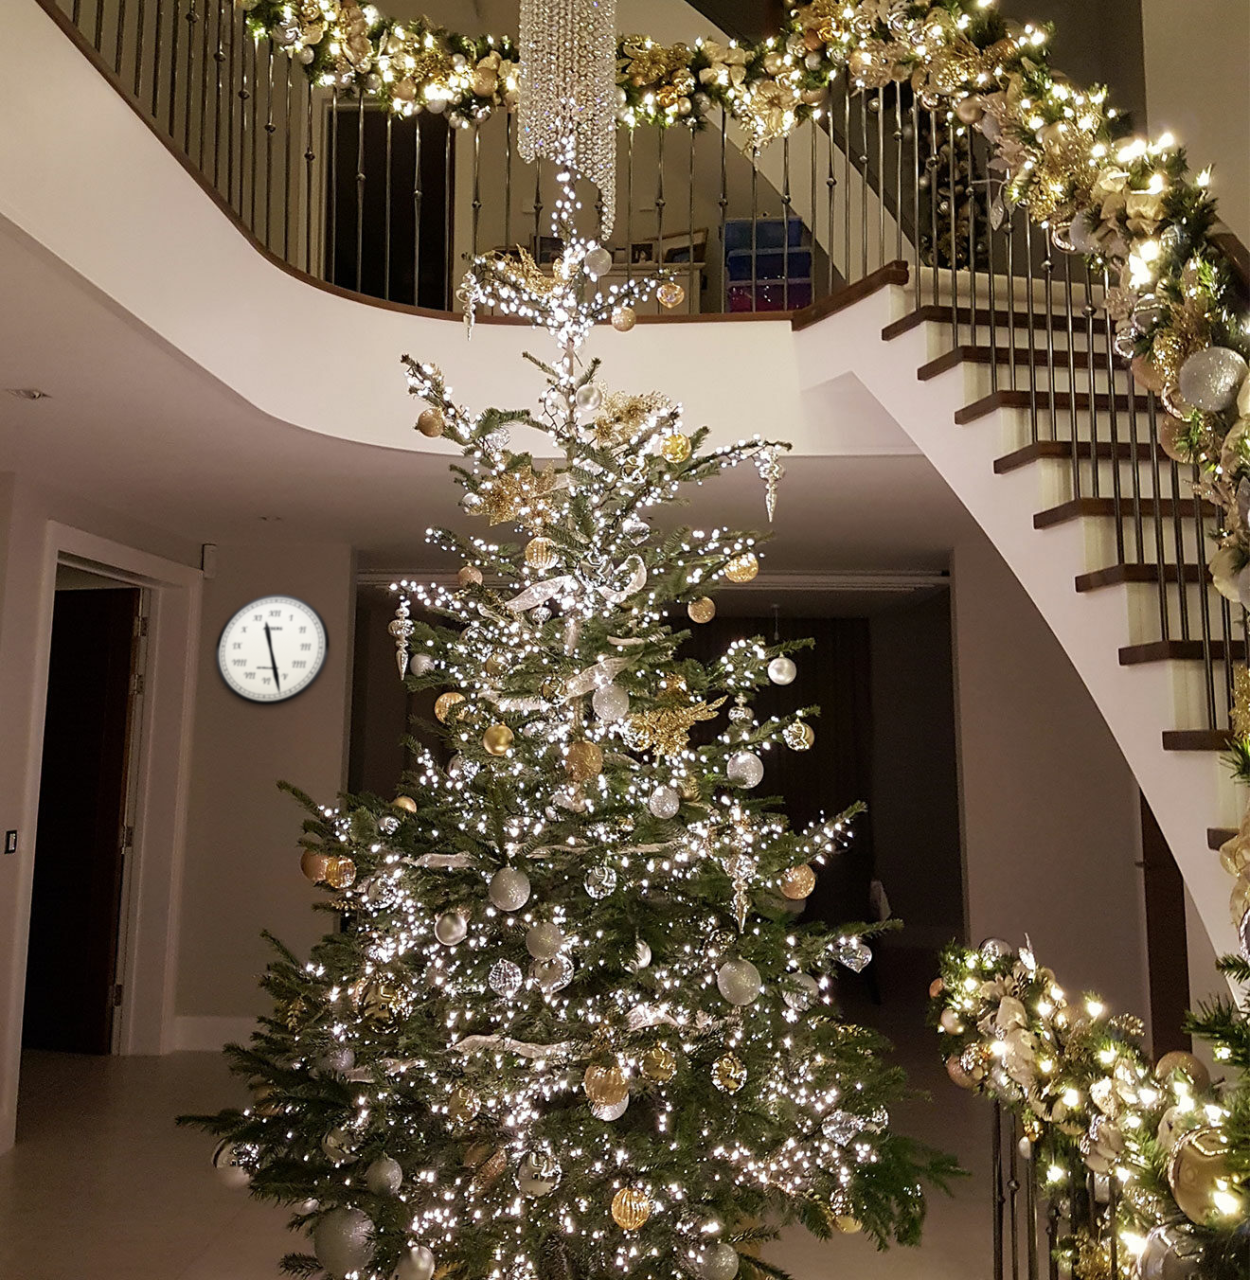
11.27
